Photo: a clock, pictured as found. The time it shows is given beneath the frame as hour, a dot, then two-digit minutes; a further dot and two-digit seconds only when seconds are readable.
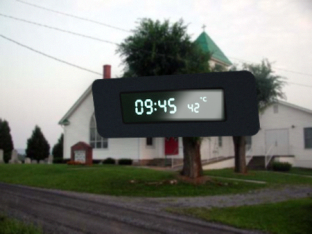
9.45
